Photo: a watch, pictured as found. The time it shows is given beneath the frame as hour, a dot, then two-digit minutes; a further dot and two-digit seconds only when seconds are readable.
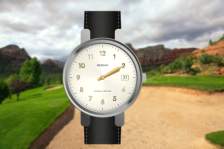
2.10
